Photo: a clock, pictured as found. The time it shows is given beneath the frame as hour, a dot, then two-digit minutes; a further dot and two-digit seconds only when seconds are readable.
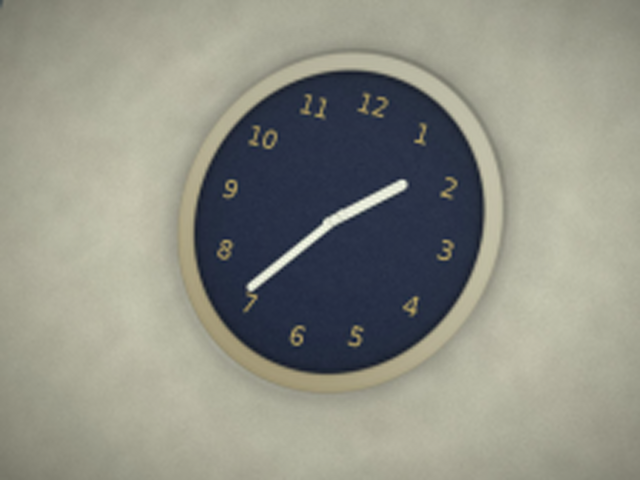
1.36
